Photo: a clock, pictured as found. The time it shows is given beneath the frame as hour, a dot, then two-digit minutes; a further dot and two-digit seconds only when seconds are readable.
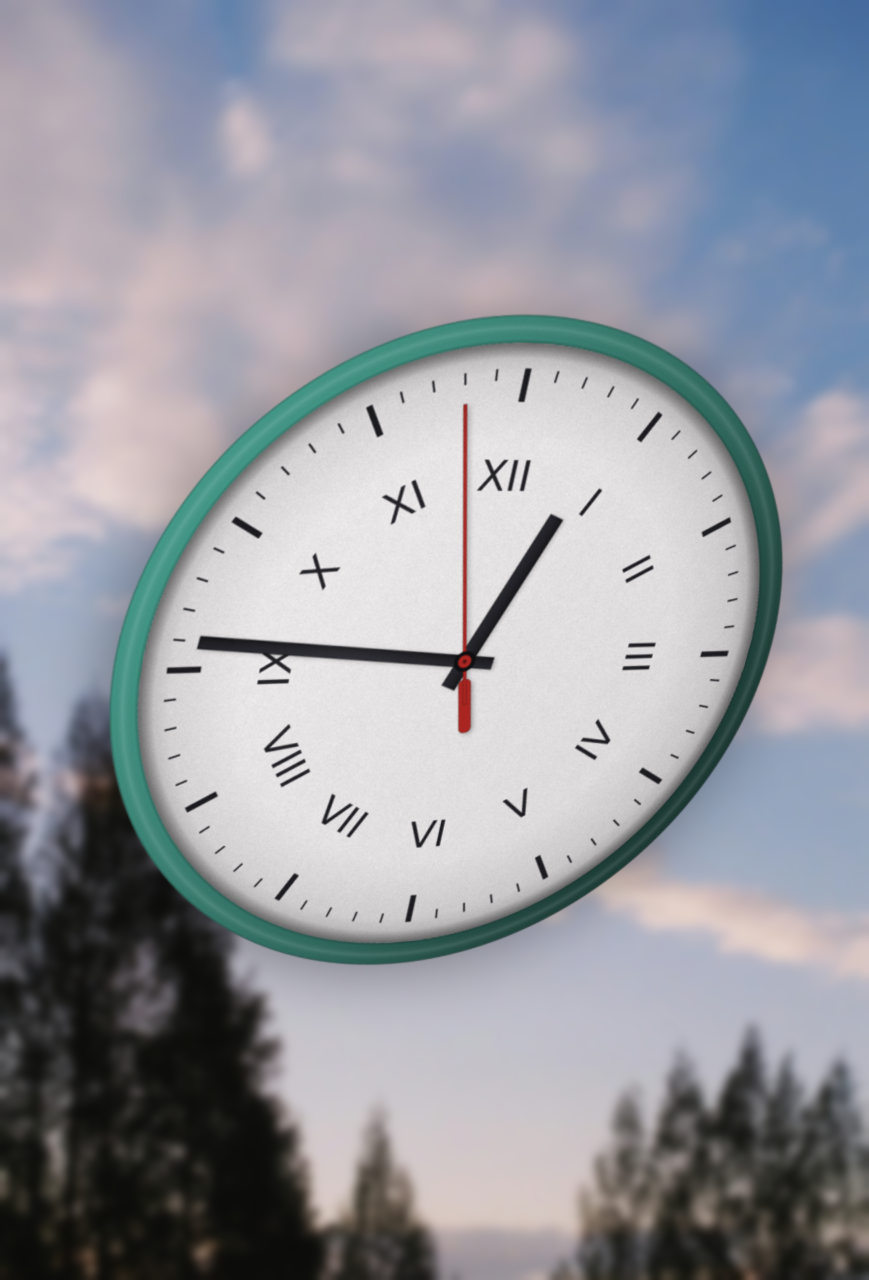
12.45.58
